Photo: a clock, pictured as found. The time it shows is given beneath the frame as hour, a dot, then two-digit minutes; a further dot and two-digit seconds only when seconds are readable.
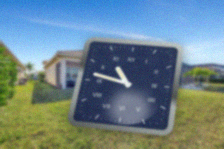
10.47
